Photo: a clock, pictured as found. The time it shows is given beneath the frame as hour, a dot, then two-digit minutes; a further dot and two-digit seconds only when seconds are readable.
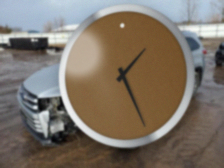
1.26
